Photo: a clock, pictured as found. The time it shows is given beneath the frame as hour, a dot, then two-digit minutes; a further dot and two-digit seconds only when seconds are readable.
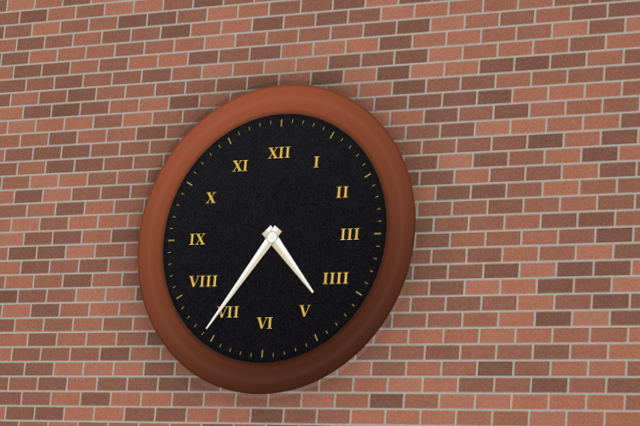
4.36
